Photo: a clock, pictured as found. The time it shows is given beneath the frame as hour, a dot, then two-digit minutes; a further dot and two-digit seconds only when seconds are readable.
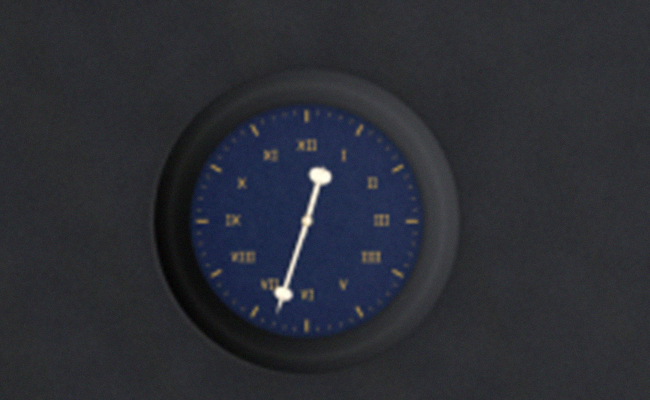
12.33
